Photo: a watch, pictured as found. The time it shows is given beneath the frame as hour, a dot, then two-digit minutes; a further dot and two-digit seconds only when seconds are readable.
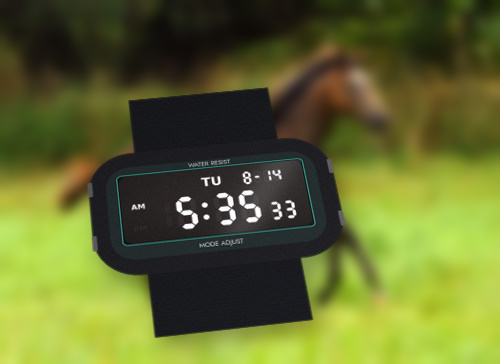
5.35.33
